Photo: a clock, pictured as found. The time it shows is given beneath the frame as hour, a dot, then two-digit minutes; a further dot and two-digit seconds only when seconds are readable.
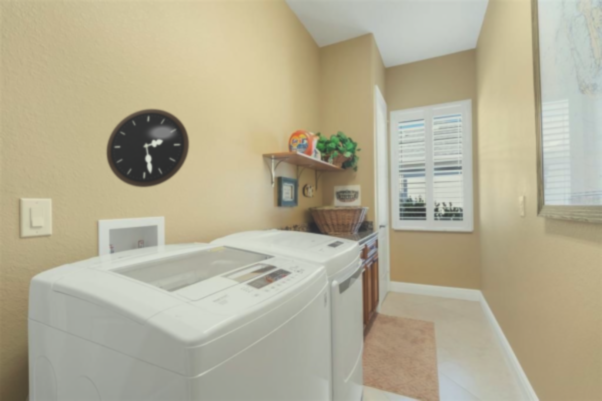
2.28
